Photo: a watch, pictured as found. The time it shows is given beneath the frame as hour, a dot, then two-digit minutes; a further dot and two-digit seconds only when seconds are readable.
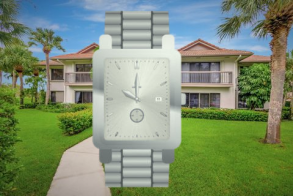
10.00
